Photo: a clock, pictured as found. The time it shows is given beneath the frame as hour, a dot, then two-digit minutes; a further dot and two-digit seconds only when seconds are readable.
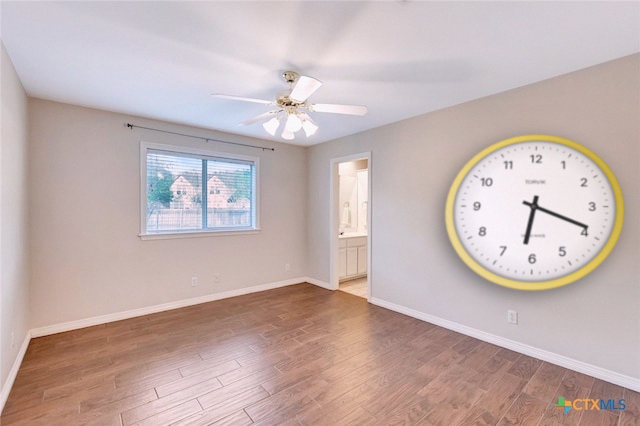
6.19
